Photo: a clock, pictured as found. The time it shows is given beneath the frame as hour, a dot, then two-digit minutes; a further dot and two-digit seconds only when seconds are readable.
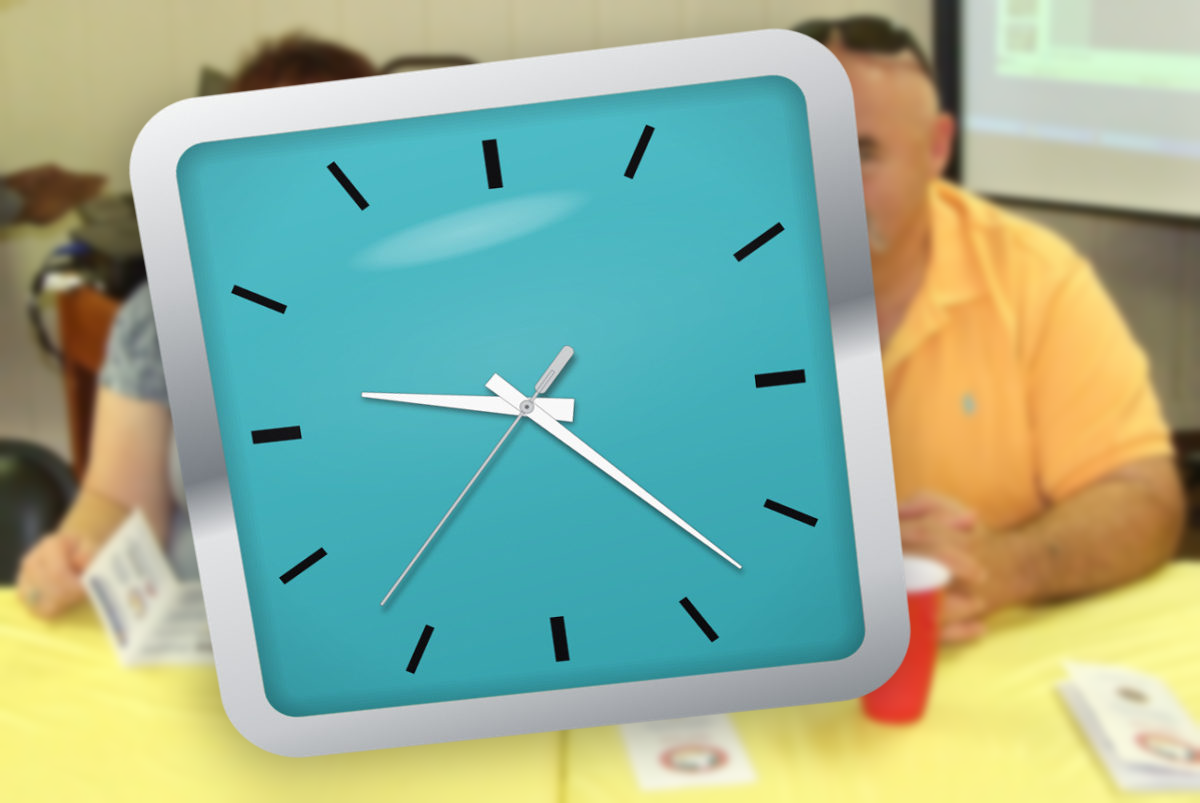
9.22.37
